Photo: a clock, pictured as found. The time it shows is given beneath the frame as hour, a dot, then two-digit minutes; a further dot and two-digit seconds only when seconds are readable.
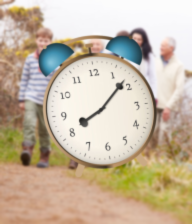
8.08
